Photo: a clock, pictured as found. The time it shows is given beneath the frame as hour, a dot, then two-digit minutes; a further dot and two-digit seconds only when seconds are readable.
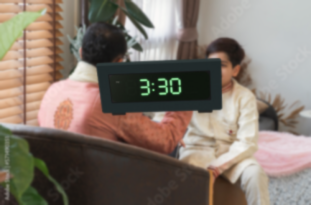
3.30
